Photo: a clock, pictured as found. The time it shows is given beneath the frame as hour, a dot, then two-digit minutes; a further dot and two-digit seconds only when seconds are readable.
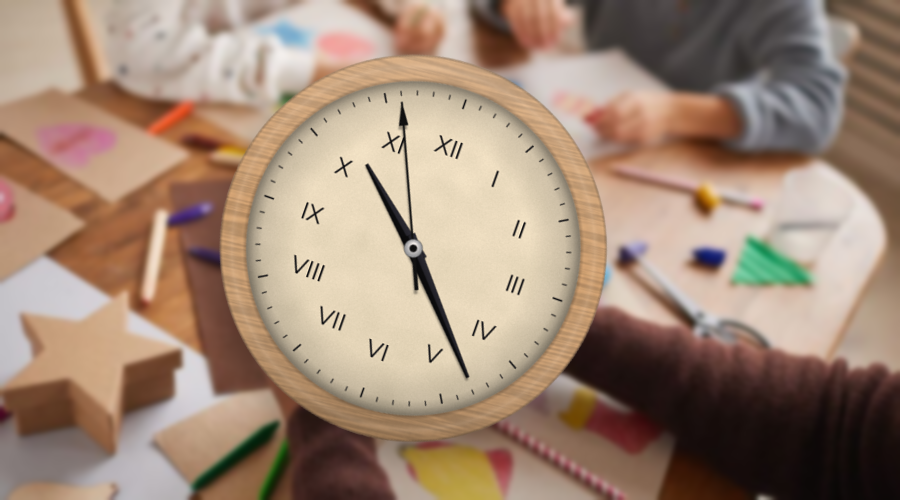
10.22.56
